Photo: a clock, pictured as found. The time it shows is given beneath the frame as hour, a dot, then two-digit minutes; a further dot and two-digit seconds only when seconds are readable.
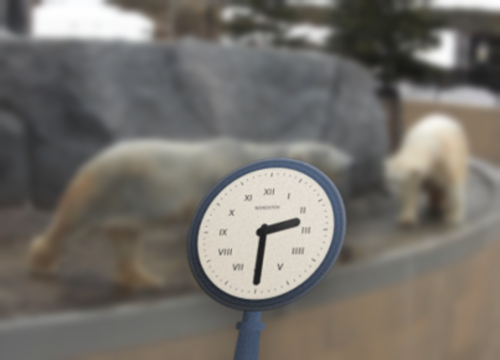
2.30
